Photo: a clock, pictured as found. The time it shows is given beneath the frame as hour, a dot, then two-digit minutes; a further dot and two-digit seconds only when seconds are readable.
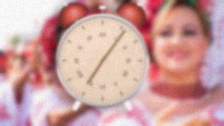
7.06
